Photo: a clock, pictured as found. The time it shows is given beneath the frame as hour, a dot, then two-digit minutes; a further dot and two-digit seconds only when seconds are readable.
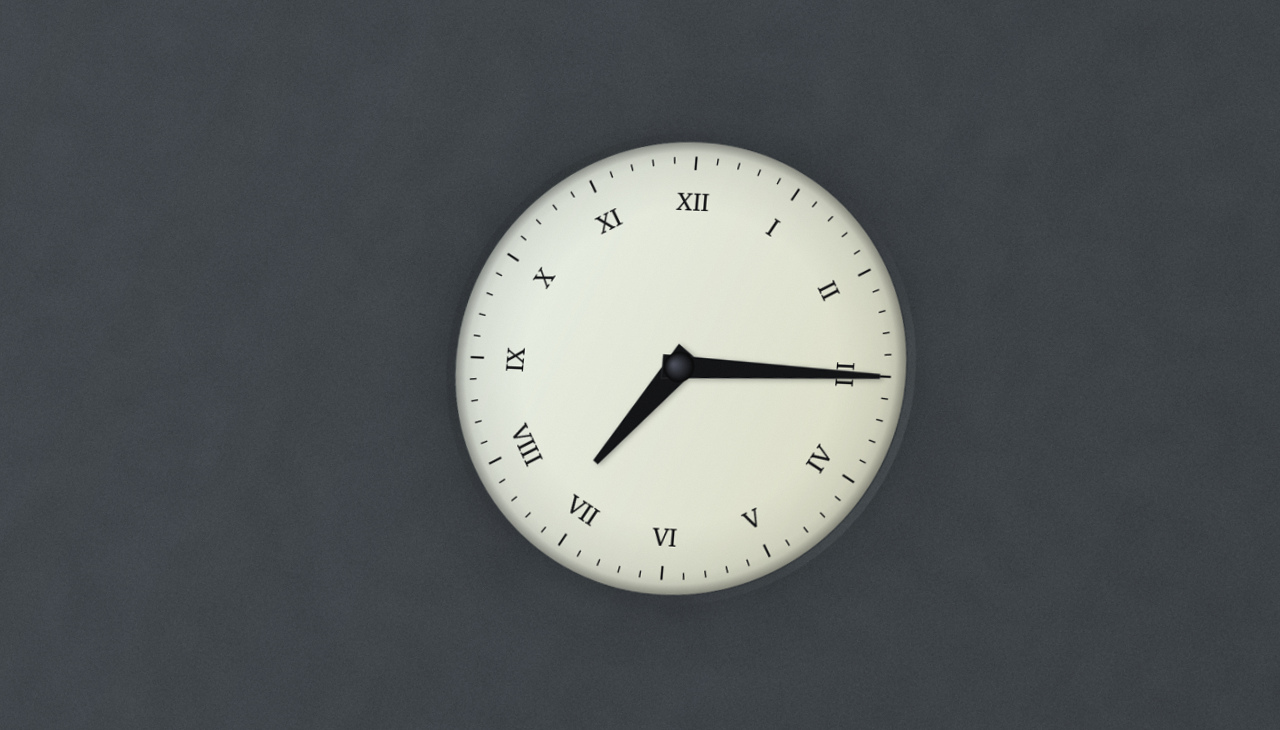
7.15
